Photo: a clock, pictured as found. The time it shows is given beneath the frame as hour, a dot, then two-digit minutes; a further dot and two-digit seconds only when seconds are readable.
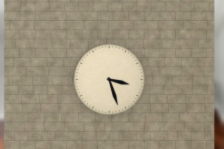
3.27
